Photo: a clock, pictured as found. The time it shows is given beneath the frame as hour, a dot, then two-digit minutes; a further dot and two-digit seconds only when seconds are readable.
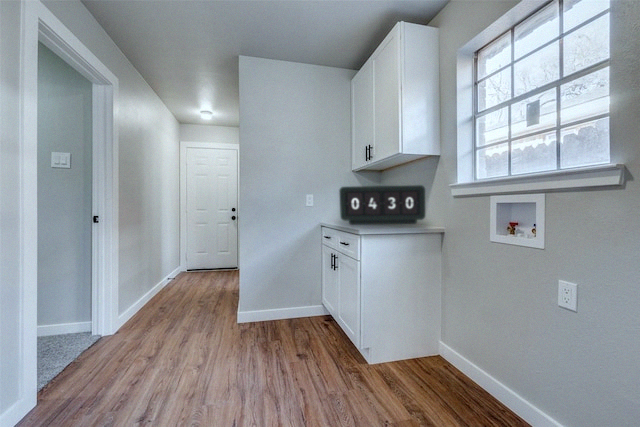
4.30
